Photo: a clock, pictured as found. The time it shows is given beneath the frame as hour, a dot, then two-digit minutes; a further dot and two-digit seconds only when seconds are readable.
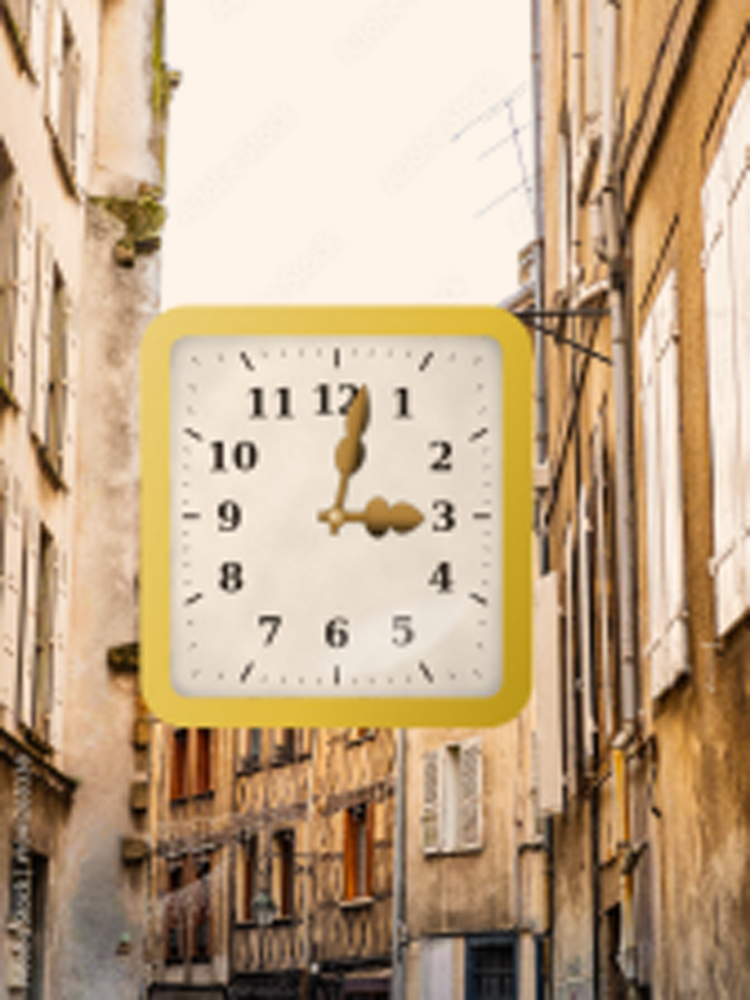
3.02
